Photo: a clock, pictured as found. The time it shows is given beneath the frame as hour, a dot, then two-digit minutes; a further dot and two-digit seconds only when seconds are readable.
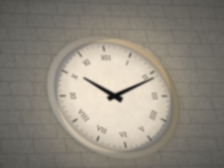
10.11
